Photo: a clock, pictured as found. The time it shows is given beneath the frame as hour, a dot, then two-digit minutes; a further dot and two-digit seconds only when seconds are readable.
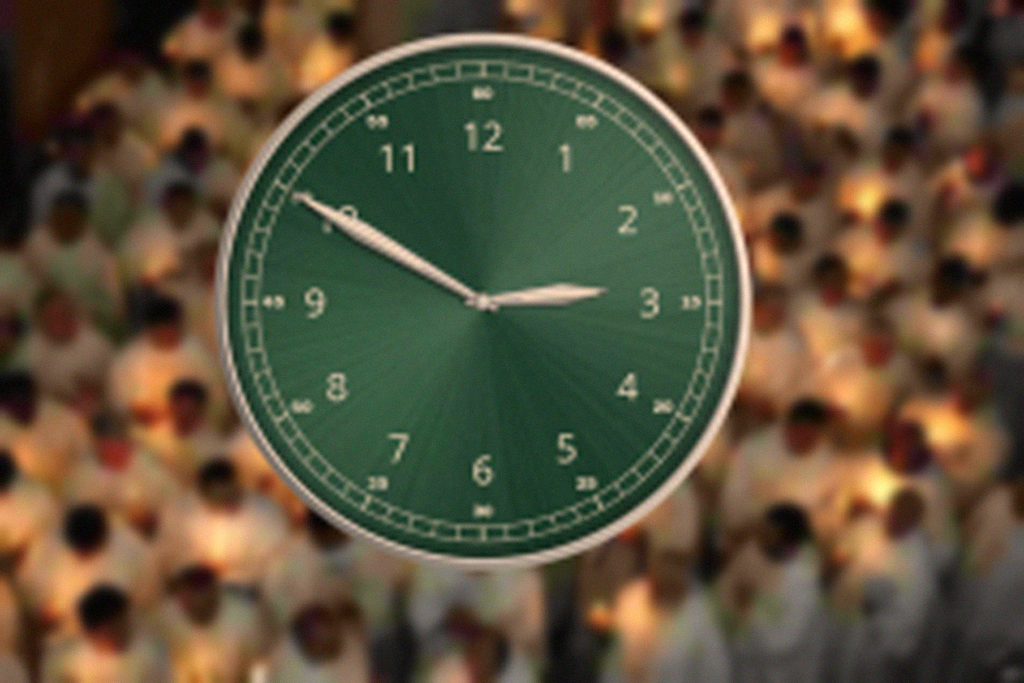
2.50
